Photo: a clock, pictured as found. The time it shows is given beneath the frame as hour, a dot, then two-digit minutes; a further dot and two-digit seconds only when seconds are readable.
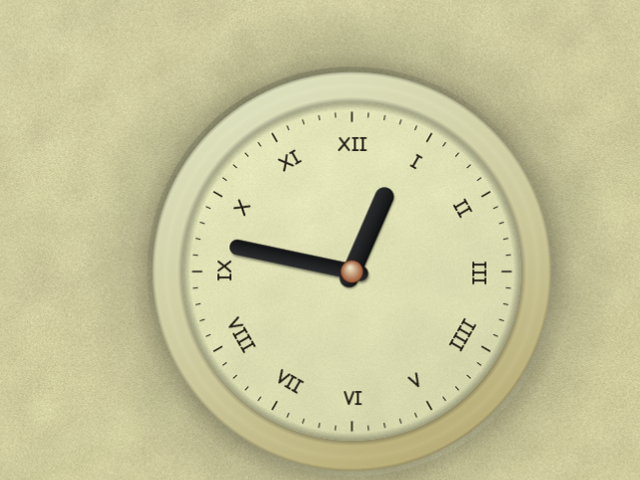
12.47
